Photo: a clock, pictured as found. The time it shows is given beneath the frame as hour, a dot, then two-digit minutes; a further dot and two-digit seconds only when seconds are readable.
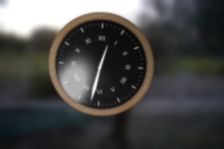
12.32
